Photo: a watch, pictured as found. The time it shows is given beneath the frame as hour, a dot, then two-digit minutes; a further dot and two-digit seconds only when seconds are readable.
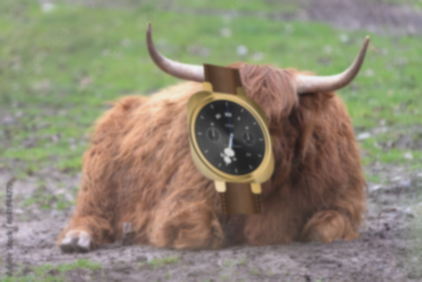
6.33
